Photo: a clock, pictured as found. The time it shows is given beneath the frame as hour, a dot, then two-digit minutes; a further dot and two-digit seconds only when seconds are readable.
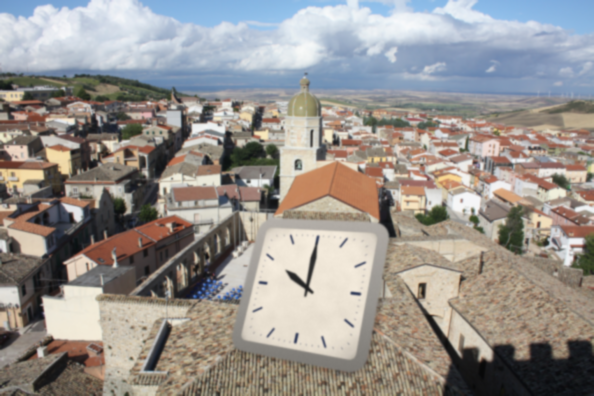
10.00
